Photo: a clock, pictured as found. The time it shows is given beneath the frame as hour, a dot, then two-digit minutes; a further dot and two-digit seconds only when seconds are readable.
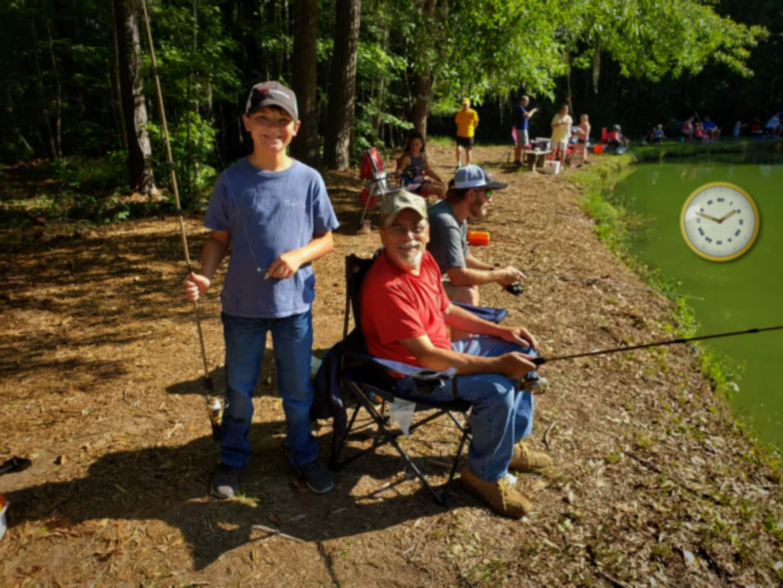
1.48
